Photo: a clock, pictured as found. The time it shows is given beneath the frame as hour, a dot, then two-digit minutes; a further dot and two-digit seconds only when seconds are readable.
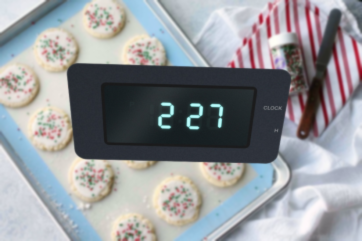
2.27
